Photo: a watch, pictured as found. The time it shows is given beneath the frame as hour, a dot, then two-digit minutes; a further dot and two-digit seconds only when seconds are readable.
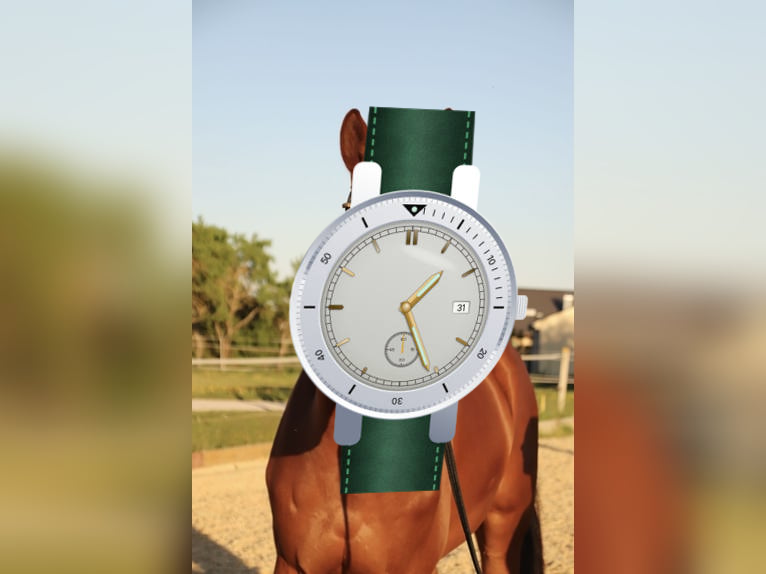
1.26
